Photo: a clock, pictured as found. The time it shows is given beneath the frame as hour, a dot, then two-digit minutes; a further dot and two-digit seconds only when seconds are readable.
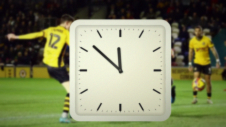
11.52
